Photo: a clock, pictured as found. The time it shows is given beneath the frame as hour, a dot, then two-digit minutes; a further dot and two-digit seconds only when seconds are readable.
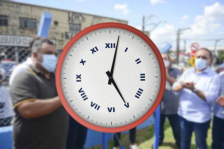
5.02
